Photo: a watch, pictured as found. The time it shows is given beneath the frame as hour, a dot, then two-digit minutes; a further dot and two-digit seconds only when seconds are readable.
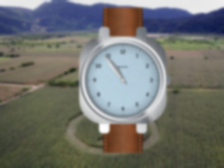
10.54
